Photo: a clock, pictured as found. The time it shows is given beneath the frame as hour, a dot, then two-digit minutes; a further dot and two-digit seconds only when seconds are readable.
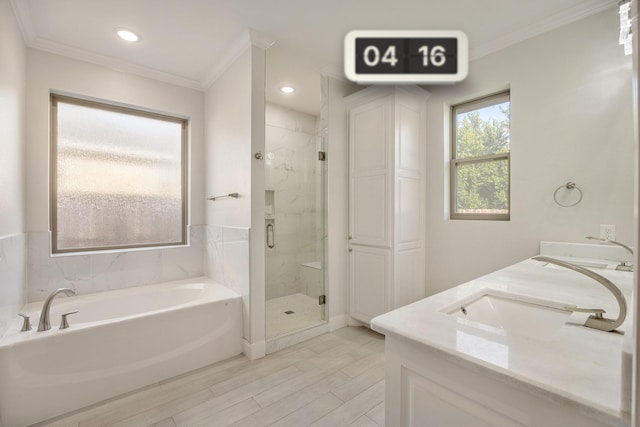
4.16
